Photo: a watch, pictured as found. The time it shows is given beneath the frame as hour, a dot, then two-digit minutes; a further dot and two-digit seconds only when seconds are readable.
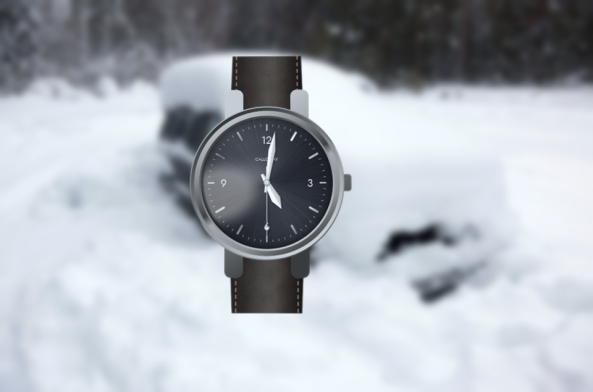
5.01.30
